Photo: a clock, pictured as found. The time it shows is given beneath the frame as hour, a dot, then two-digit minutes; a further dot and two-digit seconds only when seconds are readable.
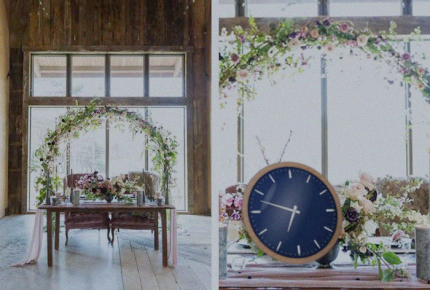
6.48
